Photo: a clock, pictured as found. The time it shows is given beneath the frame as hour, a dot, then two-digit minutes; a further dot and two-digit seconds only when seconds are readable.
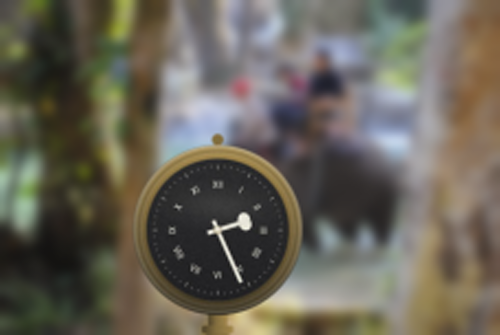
2.26
